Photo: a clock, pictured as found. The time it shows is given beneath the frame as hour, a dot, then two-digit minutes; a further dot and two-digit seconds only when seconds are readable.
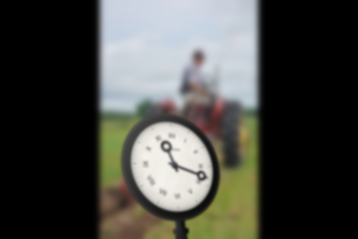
11.18
